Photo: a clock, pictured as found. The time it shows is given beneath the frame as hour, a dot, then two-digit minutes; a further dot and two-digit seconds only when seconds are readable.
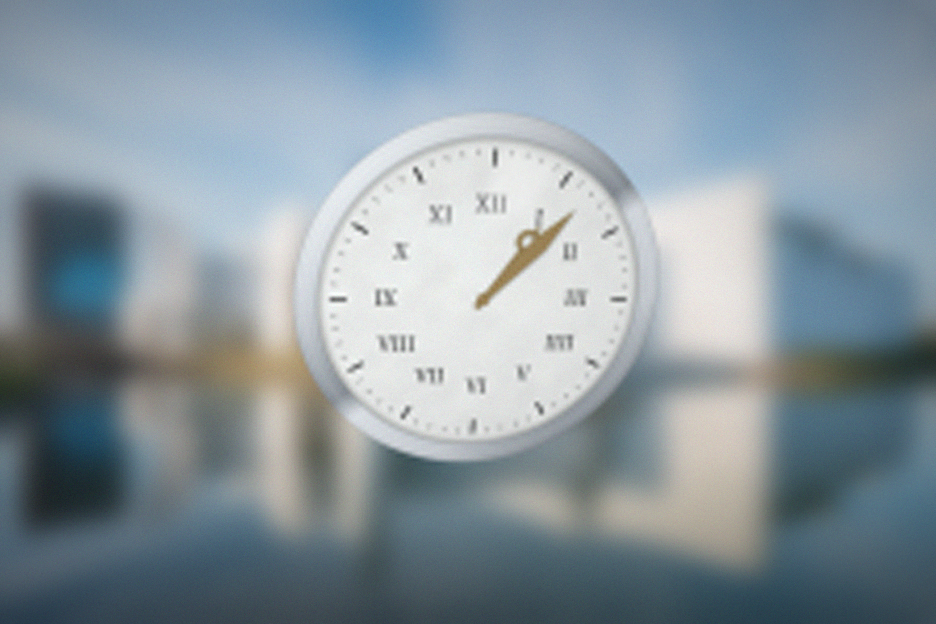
1.07
